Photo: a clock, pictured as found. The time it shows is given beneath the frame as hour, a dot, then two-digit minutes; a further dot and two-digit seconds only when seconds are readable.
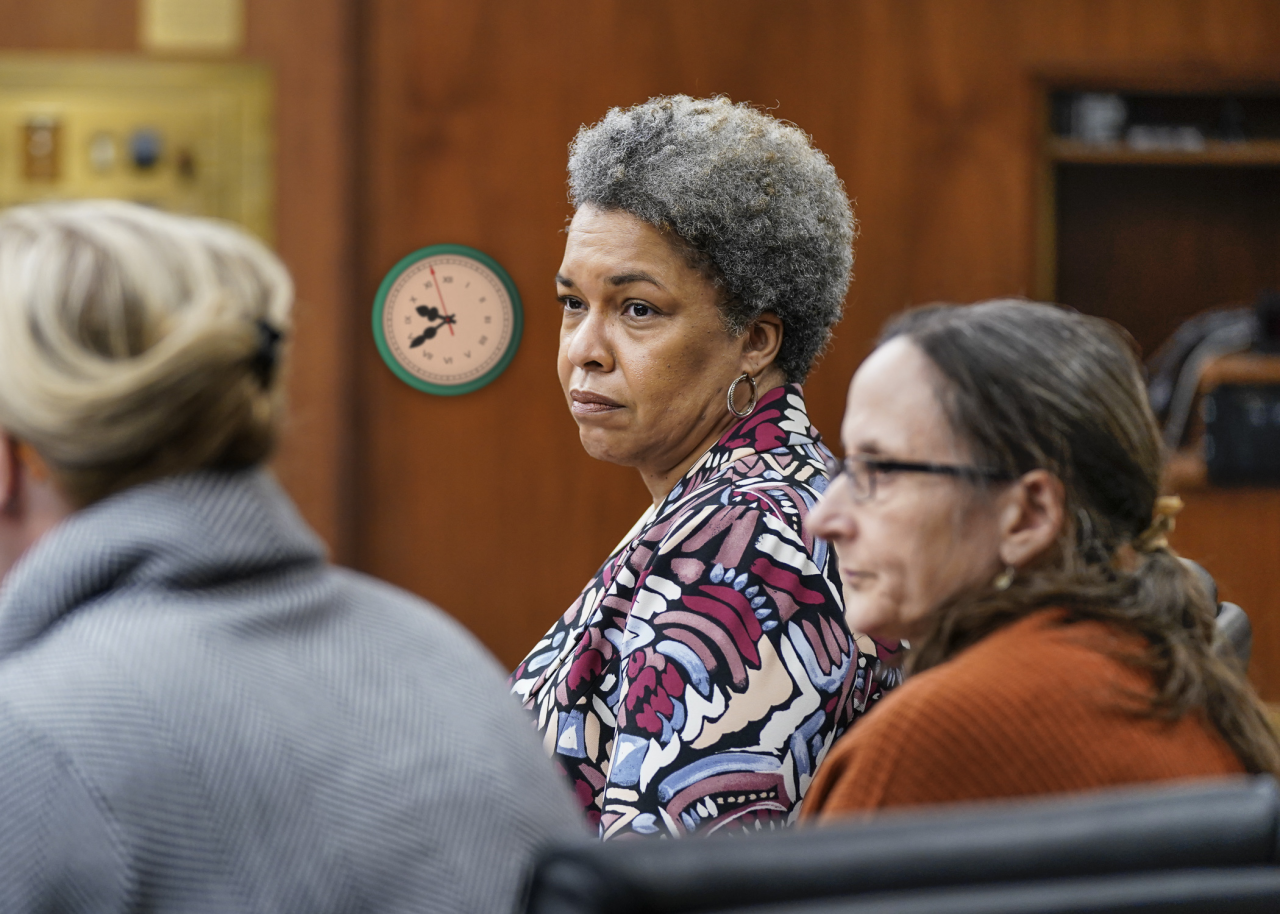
9.38.57
